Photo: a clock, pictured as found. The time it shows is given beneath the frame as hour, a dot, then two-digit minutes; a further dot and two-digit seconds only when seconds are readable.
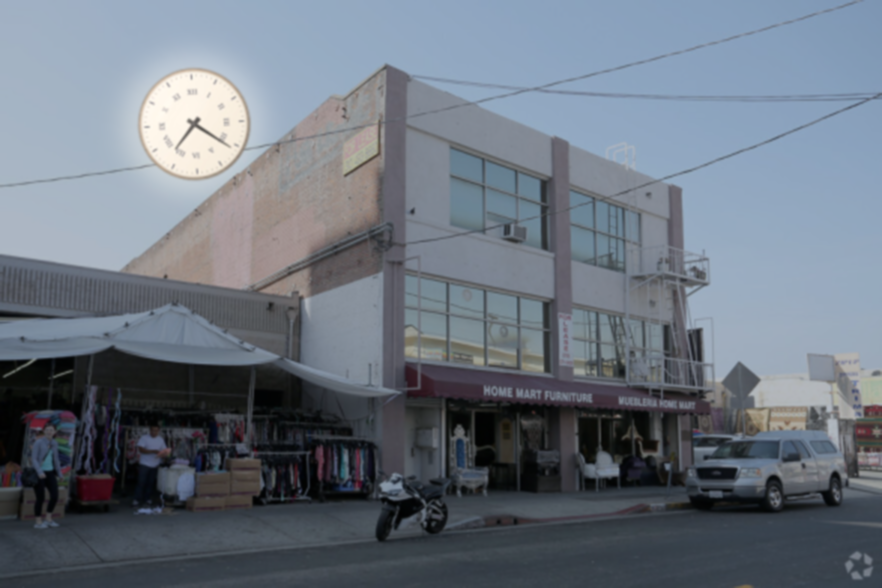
7.21
